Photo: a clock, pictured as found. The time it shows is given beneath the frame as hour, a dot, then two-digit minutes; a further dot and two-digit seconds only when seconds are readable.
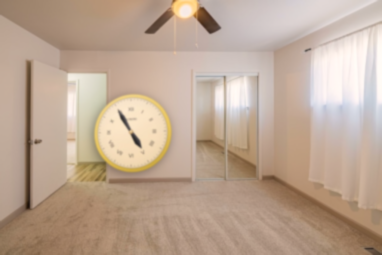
4.55
